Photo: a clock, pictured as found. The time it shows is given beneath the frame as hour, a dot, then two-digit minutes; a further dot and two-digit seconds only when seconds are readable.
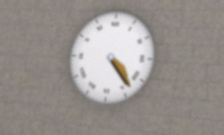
4.23
